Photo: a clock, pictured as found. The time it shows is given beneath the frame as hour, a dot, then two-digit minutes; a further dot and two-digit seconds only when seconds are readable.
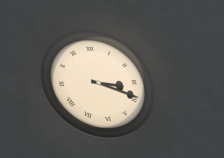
3.19
